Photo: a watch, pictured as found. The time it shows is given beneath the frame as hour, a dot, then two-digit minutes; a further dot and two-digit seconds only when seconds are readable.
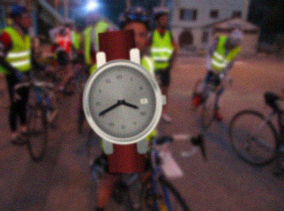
3.41
